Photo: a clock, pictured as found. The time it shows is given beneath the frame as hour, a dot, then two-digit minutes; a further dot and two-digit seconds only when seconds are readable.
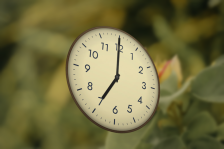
7.00
